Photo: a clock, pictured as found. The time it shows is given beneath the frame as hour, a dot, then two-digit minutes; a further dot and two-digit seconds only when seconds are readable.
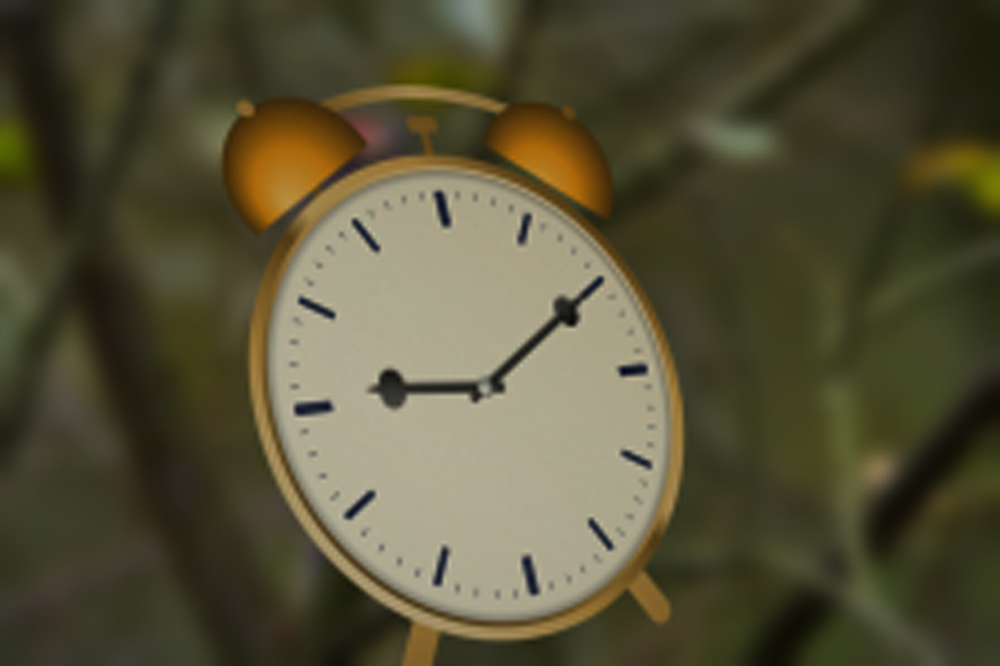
9.10
